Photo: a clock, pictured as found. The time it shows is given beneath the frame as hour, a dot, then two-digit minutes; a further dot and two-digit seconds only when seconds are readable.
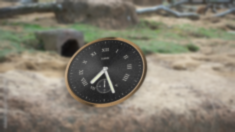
7.27
